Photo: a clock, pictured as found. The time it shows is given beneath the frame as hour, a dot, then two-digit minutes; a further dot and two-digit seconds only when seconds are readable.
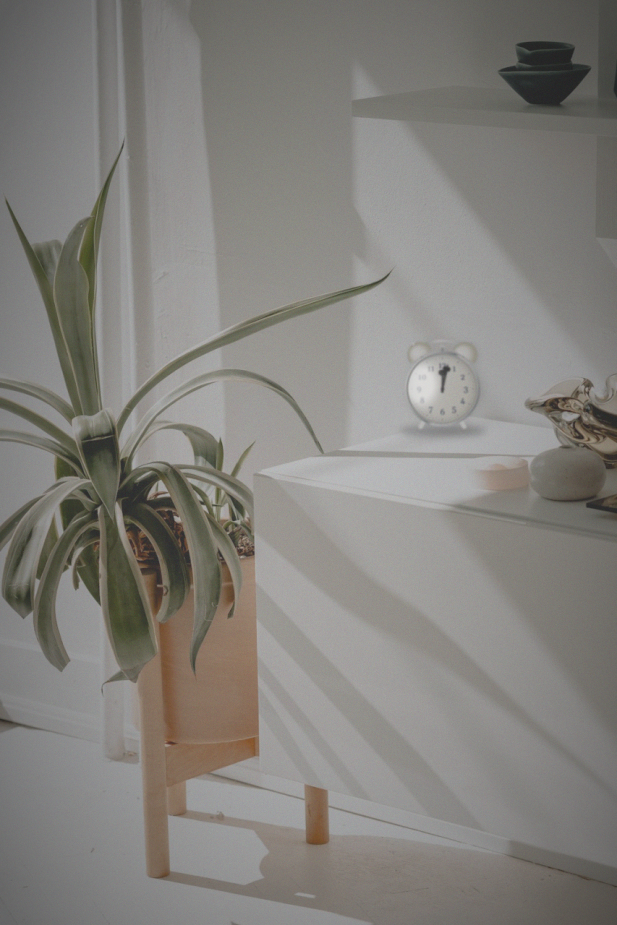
12.02
